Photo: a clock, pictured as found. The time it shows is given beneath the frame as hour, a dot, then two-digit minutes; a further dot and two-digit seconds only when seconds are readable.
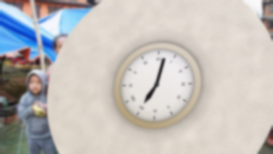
7.02
